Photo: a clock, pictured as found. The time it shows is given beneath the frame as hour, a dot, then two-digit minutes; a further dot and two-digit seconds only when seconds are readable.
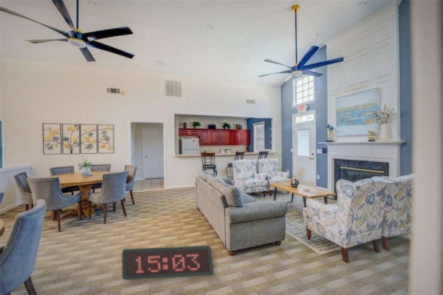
15.03
